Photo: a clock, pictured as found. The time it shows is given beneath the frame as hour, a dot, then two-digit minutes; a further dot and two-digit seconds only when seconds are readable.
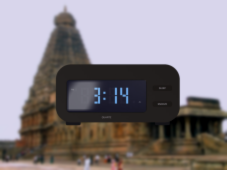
3.14
